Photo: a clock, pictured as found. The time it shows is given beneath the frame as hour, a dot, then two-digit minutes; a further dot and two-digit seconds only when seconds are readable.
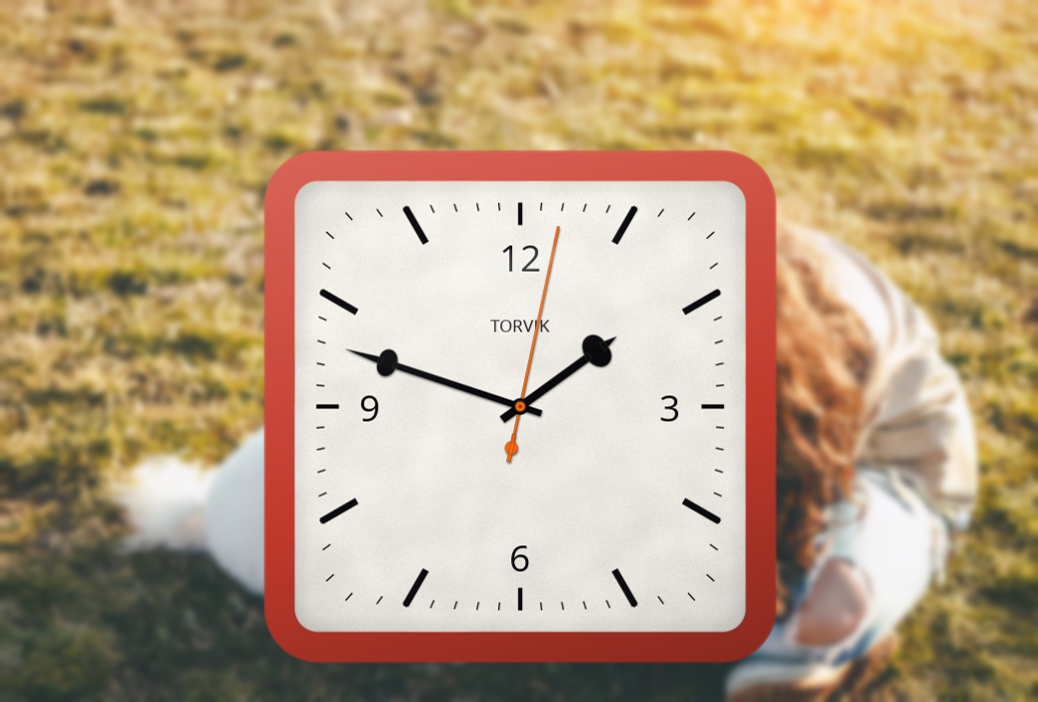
1.48.02
